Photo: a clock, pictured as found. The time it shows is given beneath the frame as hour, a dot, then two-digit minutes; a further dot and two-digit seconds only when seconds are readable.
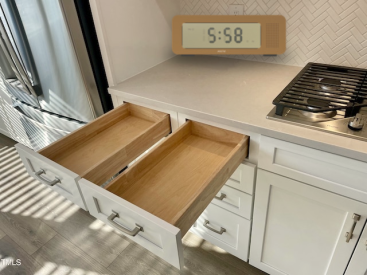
5.58
